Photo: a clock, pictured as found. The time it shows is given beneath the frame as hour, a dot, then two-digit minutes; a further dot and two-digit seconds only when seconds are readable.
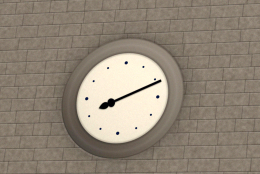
8.11
